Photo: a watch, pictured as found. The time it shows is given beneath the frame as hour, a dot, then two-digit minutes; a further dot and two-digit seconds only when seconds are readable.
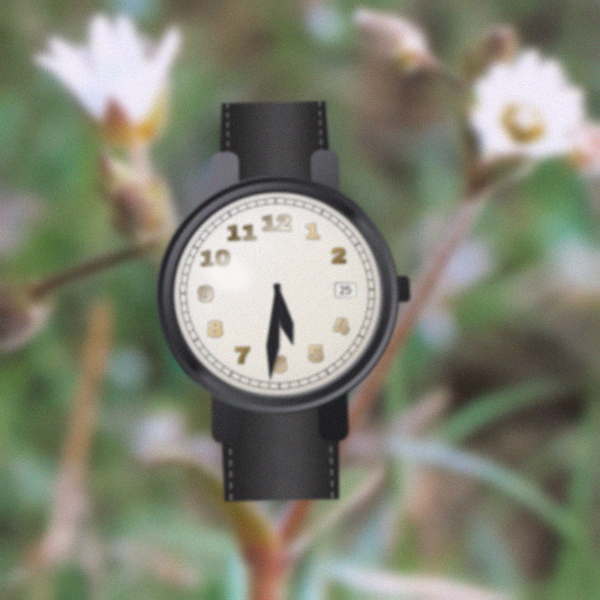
5.31
